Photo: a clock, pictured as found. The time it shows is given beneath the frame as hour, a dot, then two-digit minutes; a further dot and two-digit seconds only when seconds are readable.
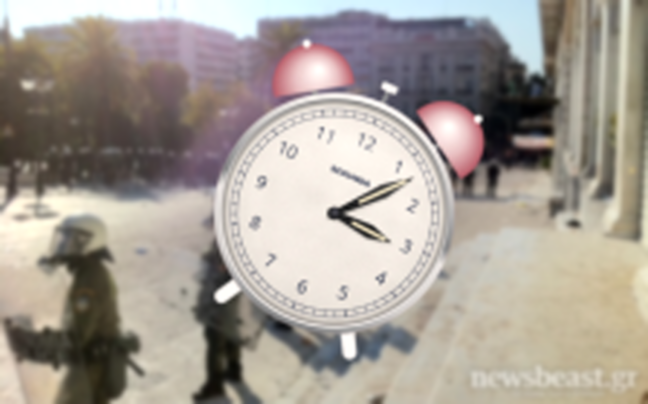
3.07
